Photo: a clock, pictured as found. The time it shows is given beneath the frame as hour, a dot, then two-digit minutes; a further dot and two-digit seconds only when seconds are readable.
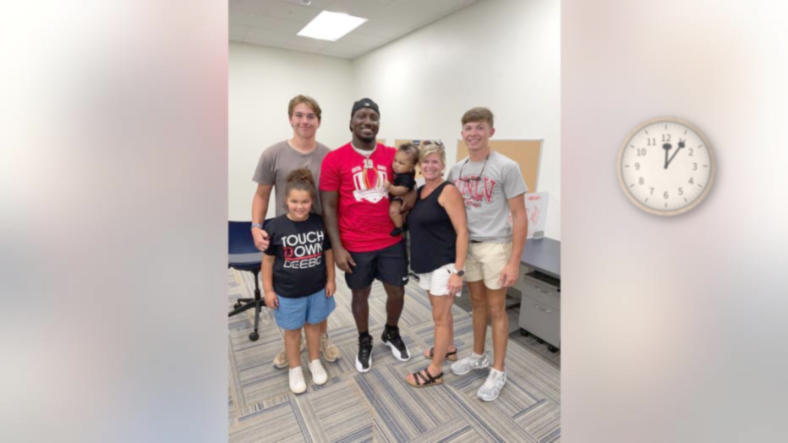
12.06
